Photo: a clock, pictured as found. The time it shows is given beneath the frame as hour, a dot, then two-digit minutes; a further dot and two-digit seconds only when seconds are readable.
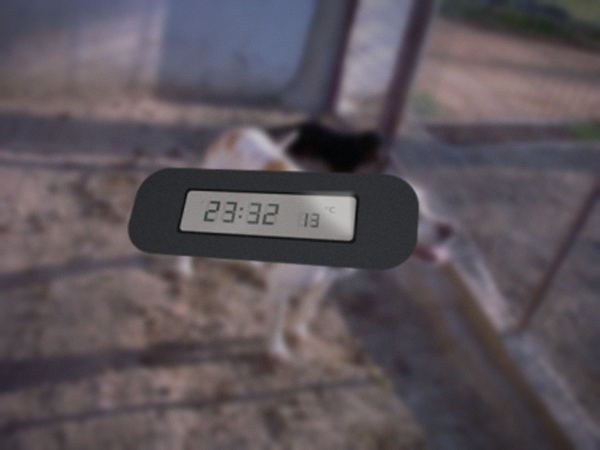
23.32
